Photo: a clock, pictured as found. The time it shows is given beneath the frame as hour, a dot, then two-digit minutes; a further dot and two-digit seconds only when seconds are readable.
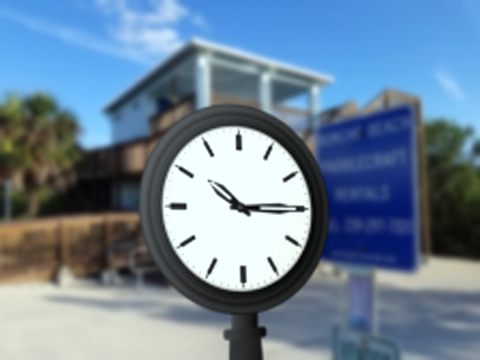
10.15
